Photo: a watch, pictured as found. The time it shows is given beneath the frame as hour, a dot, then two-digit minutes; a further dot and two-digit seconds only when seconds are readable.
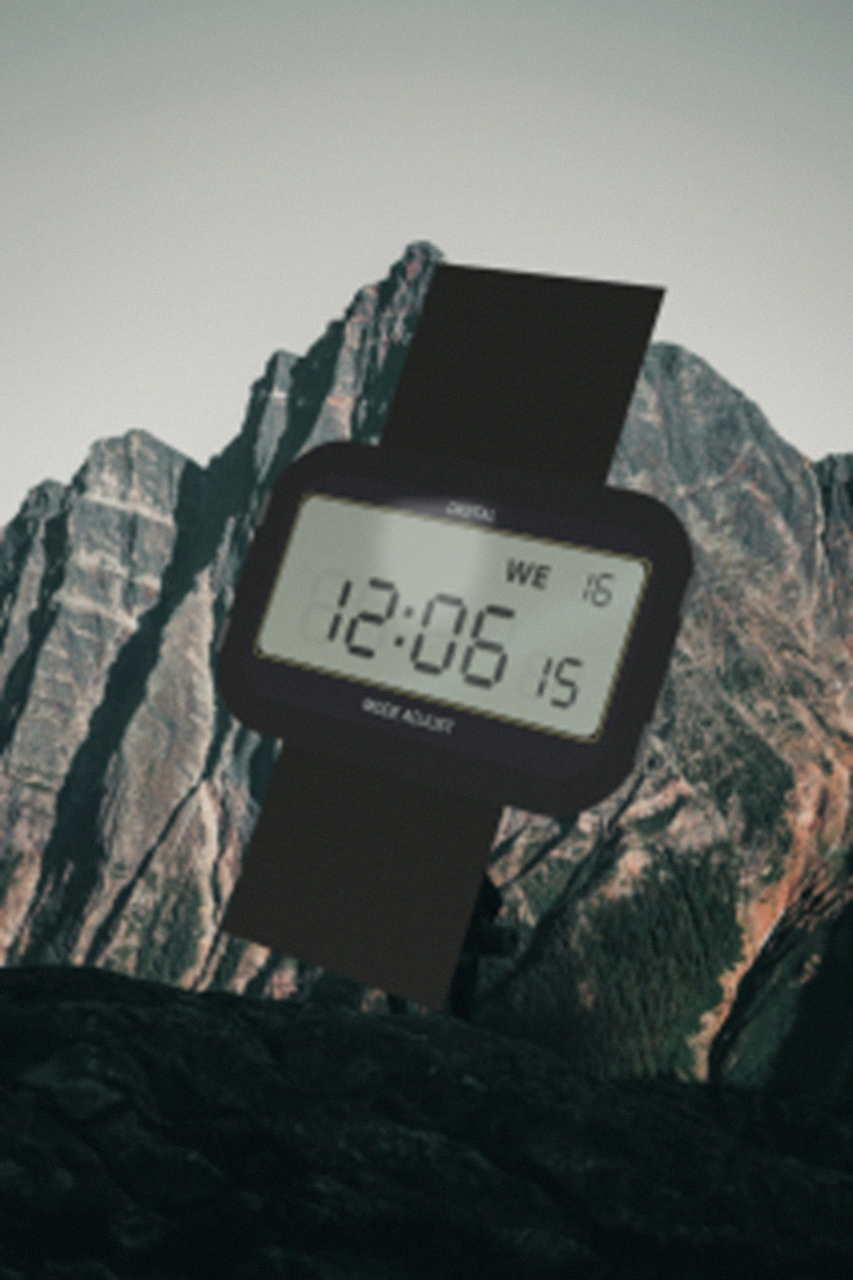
12.06.15
